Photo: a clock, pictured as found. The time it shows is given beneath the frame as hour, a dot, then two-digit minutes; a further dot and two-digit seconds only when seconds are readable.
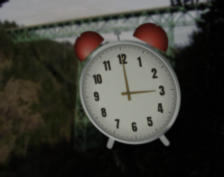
3.00
